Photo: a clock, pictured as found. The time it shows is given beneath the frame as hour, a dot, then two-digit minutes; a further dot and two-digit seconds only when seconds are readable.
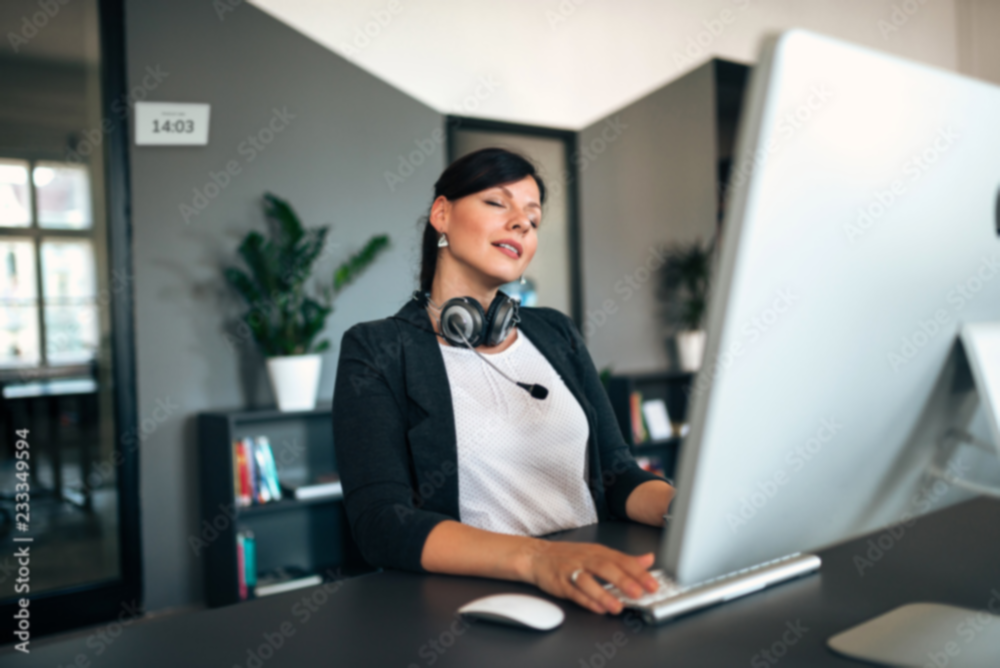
14.03
